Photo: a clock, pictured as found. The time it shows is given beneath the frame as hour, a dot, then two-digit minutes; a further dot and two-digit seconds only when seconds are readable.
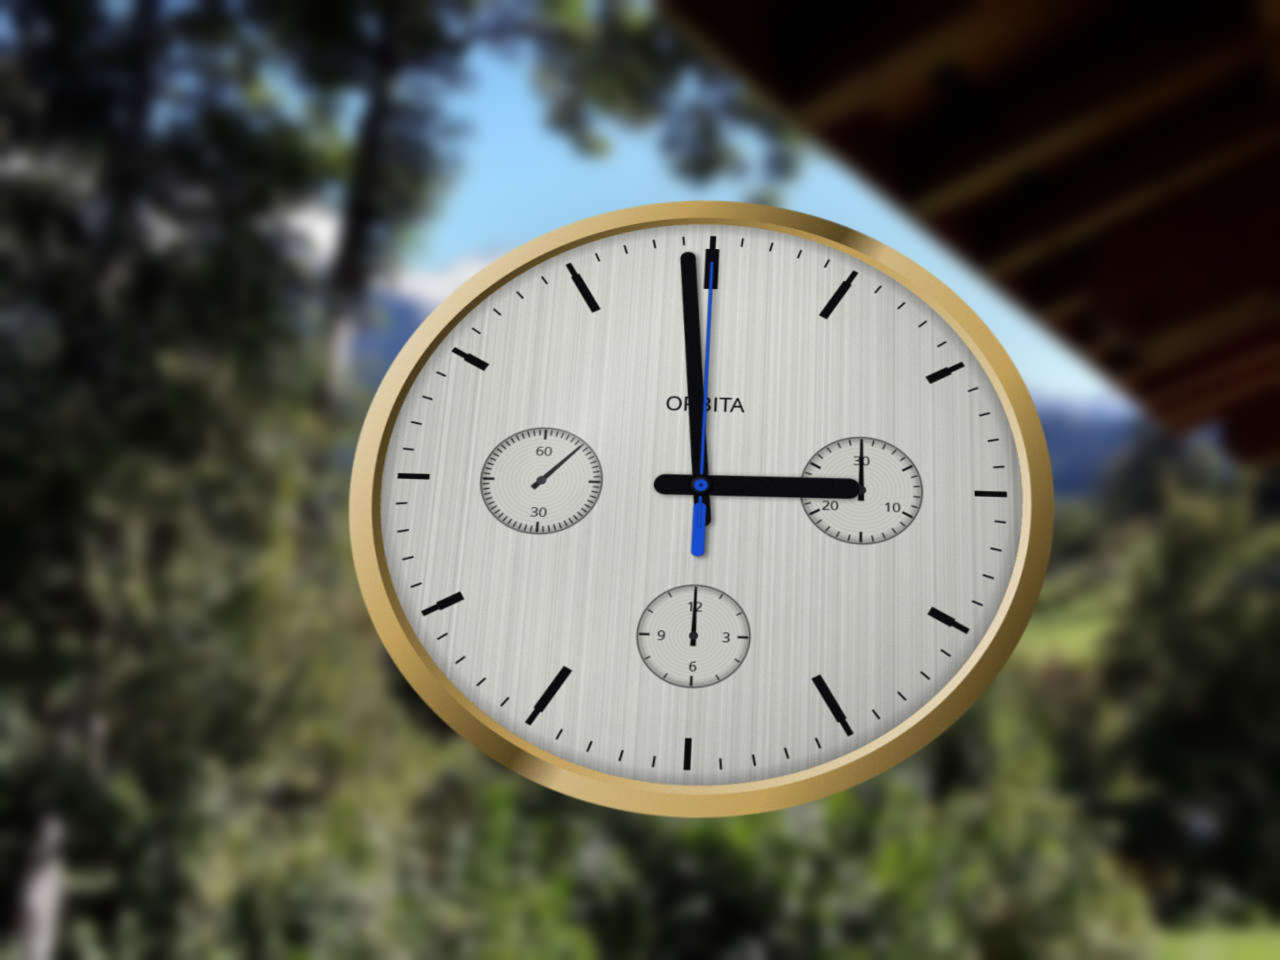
2.59.07
